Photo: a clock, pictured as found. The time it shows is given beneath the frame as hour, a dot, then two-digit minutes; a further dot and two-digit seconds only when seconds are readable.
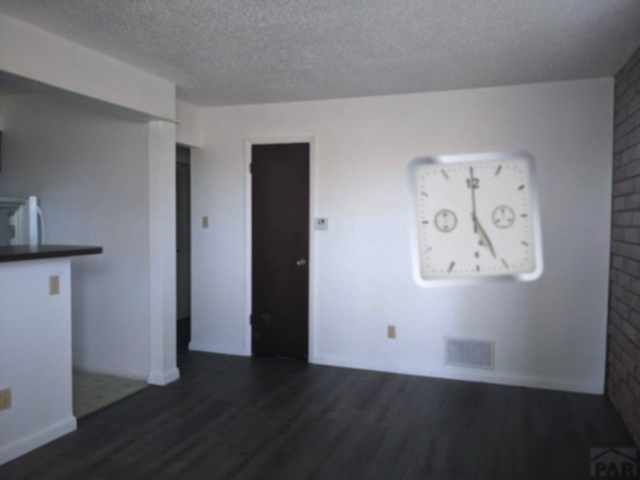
5.26
